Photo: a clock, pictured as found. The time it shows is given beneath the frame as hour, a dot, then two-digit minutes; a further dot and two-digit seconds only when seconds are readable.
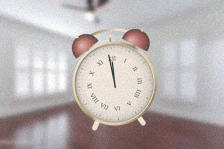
11.59
